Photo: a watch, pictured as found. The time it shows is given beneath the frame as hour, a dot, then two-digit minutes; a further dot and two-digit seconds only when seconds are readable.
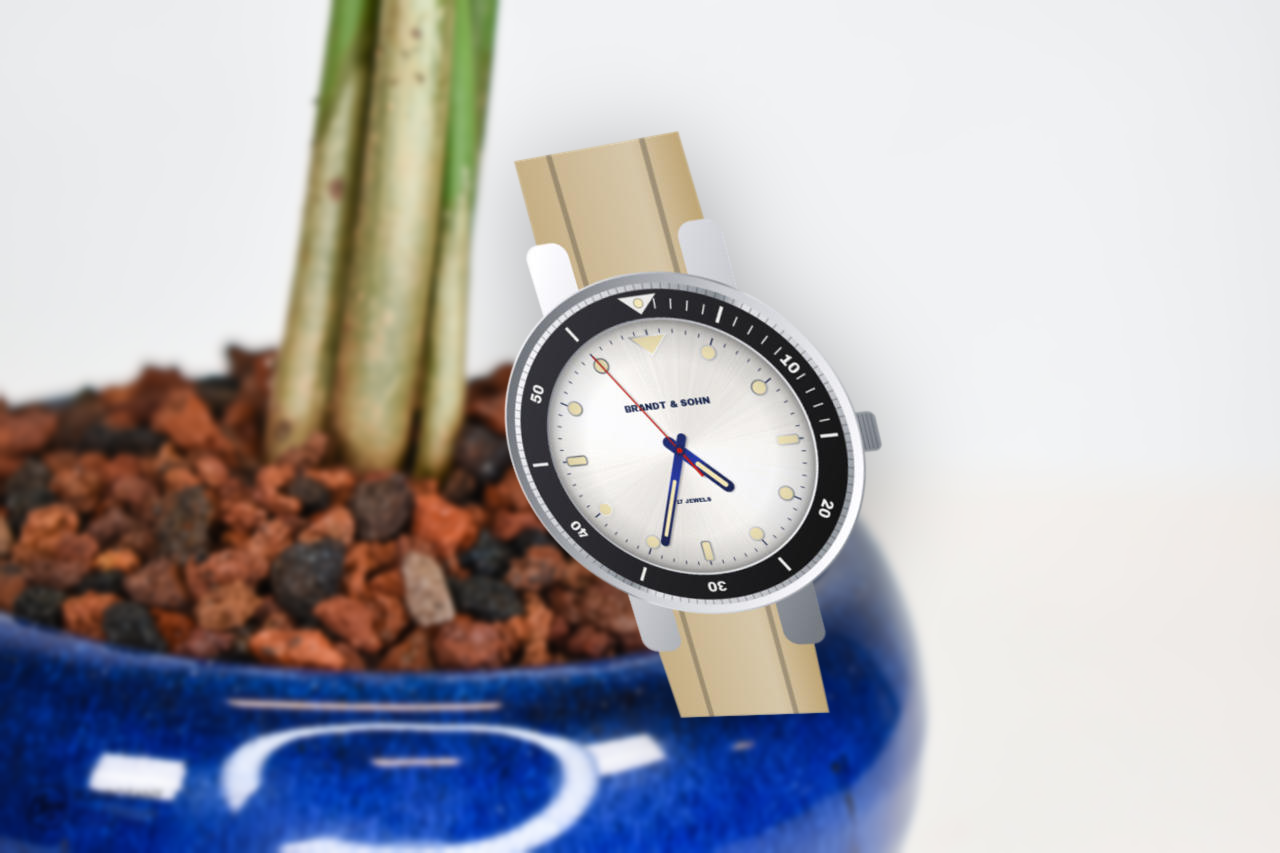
4.33.55
